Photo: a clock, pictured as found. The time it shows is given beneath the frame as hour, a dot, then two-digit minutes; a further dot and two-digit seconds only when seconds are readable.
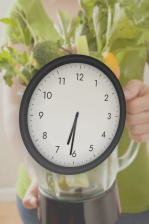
6.31
